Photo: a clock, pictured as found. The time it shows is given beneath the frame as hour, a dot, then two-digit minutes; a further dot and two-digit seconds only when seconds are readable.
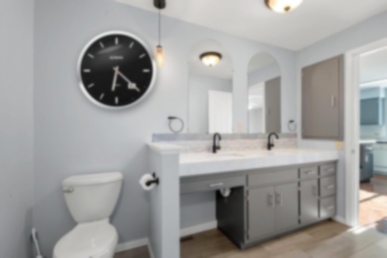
6.22
